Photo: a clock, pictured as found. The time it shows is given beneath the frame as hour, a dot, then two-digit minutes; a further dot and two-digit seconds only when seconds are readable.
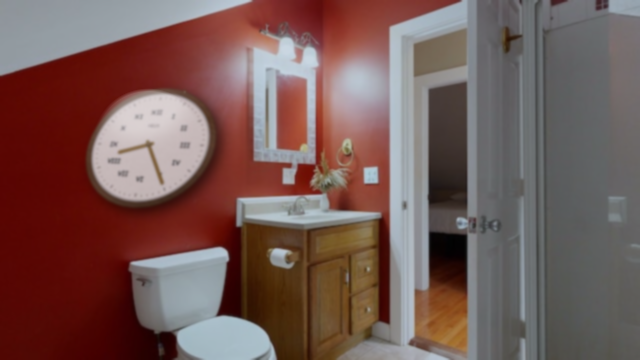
8.25
